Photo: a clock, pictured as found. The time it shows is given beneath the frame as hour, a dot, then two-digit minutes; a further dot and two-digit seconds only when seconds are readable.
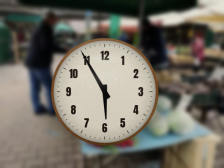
5.55
